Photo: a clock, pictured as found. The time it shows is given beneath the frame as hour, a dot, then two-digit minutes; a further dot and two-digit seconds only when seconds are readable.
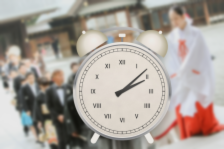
2.08
